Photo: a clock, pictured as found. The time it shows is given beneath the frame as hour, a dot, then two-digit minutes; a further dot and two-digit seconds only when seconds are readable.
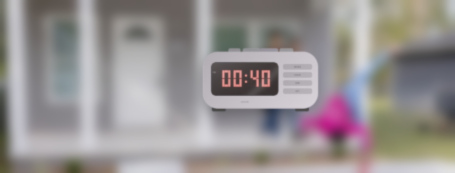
0.40
